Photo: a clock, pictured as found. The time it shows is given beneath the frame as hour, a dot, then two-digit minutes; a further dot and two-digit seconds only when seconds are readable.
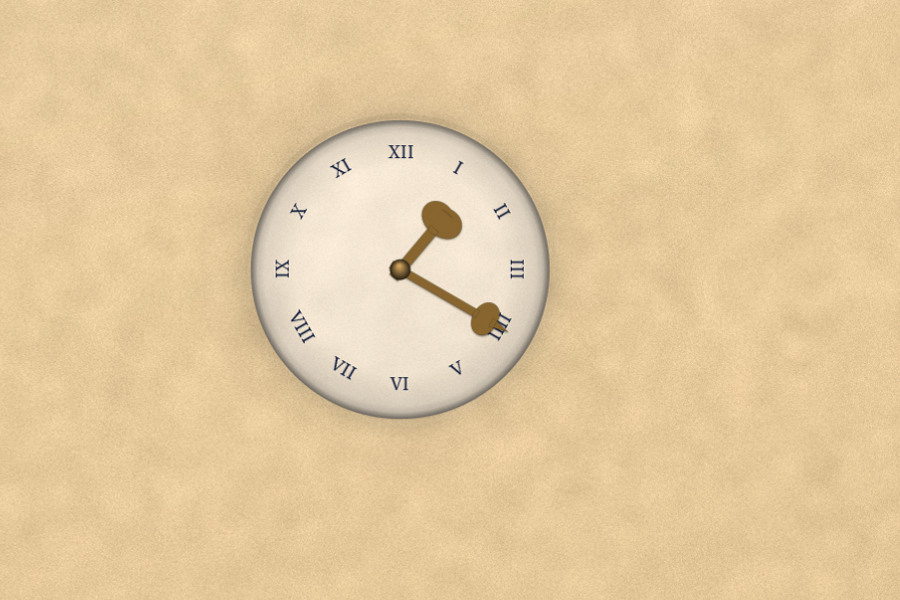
1.20
